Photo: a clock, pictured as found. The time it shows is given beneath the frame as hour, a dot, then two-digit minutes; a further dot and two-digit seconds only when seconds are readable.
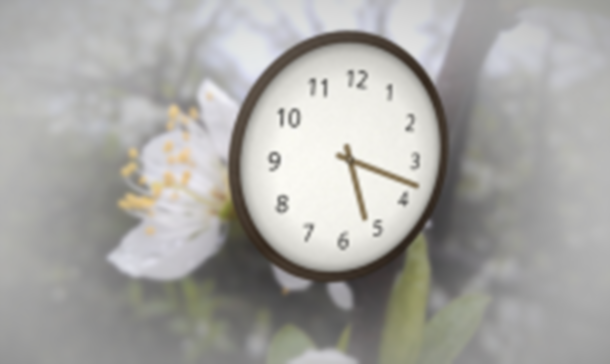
5.18
